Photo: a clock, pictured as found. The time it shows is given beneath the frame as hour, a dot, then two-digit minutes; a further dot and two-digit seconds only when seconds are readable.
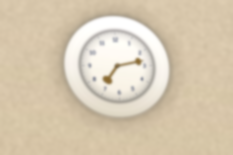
7.13
